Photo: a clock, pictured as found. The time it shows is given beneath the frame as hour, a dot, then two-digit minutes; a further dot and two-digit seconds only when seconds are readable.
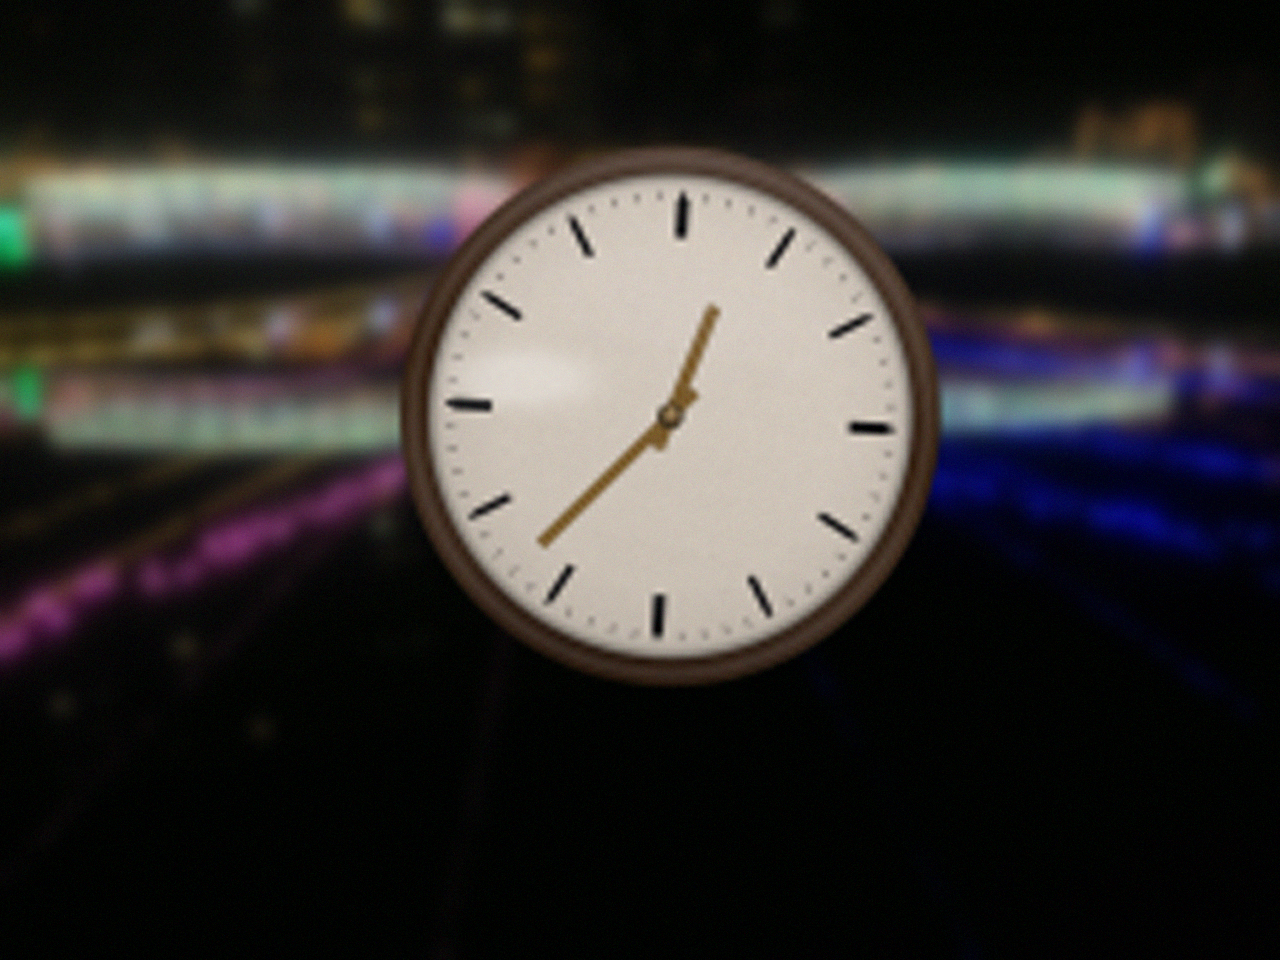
12.37
